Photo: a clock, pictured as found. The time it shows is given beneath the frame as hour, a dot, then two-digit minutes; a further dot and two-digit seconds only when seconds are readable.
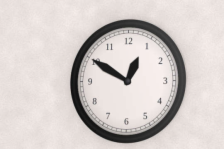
12.50
